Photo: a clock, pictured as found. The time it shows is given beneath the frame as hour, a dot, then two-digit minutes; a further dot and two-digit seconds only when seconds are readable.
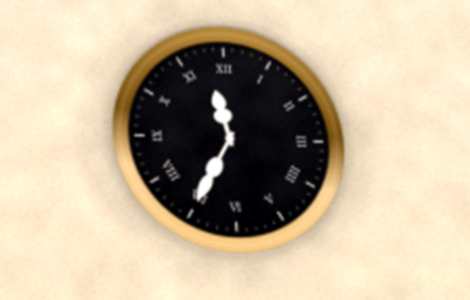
11.35
